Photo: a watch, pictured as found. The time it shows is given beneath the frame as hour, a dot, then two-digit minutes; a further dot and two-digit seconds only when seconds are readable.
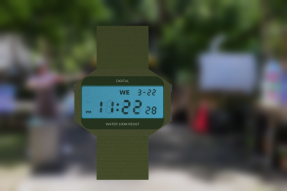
11.22.28
